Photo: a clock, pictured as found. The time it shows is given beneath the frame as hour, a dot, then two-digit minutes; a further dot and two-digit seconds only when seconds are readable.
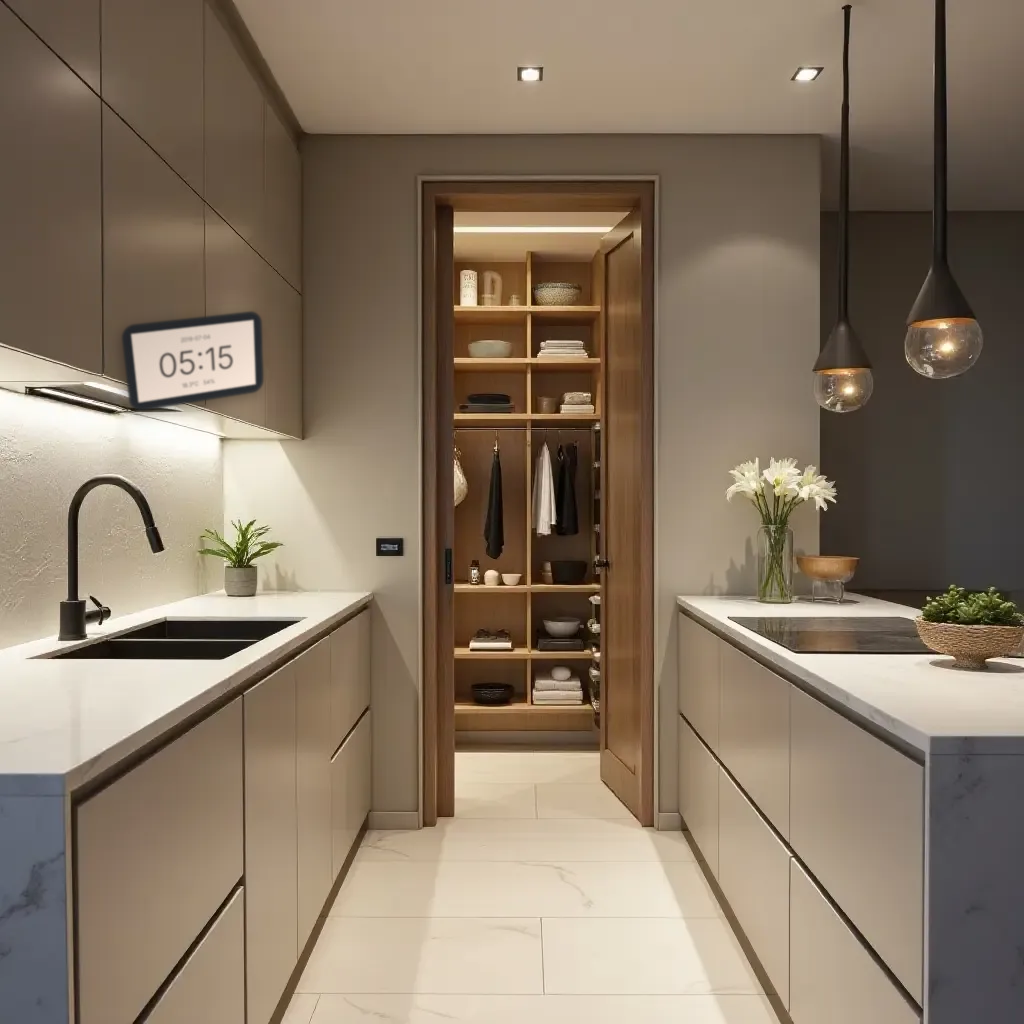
5.15
